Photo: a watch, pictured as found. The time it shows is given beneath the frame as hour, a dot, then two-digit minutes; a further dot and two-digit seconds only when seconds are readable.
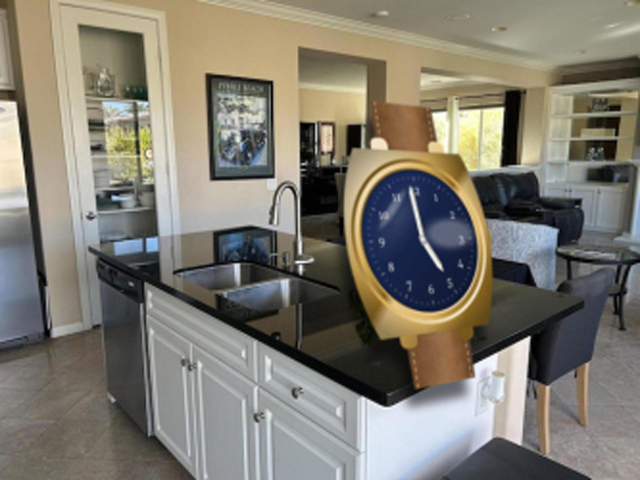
4.59
